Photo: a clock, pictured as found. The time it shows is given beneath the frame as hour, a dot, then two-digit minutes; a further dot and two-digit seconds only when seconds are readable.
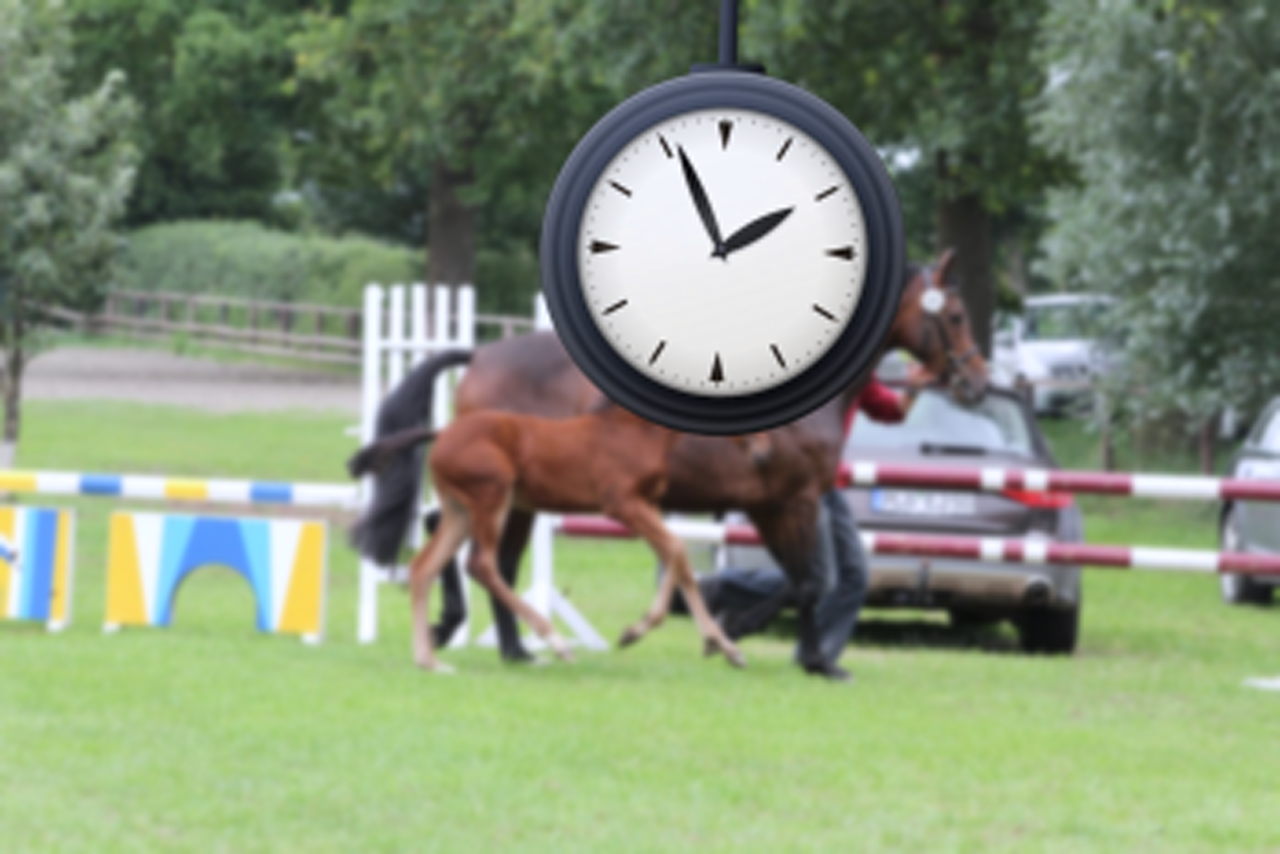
1.56
